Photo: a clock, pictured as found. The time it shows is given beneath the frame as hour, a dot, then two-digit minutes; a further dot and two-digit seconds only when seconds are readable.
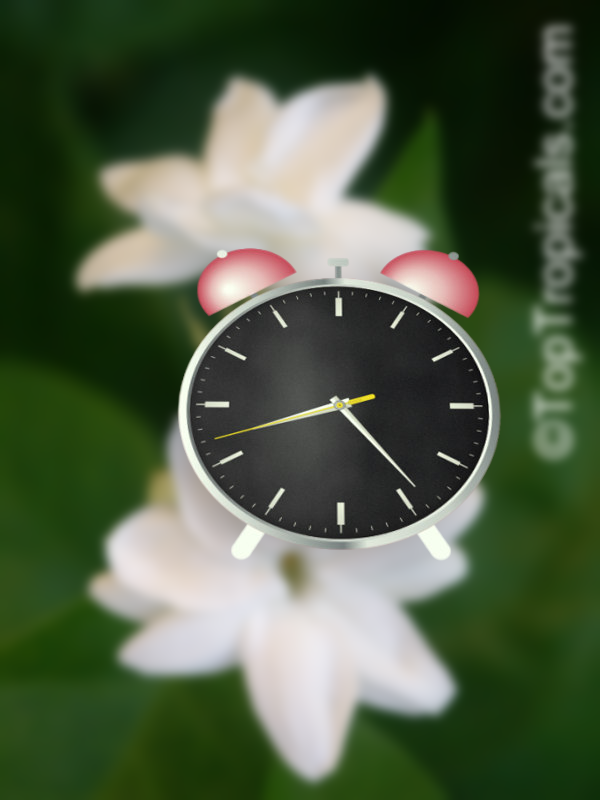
8.23.42
